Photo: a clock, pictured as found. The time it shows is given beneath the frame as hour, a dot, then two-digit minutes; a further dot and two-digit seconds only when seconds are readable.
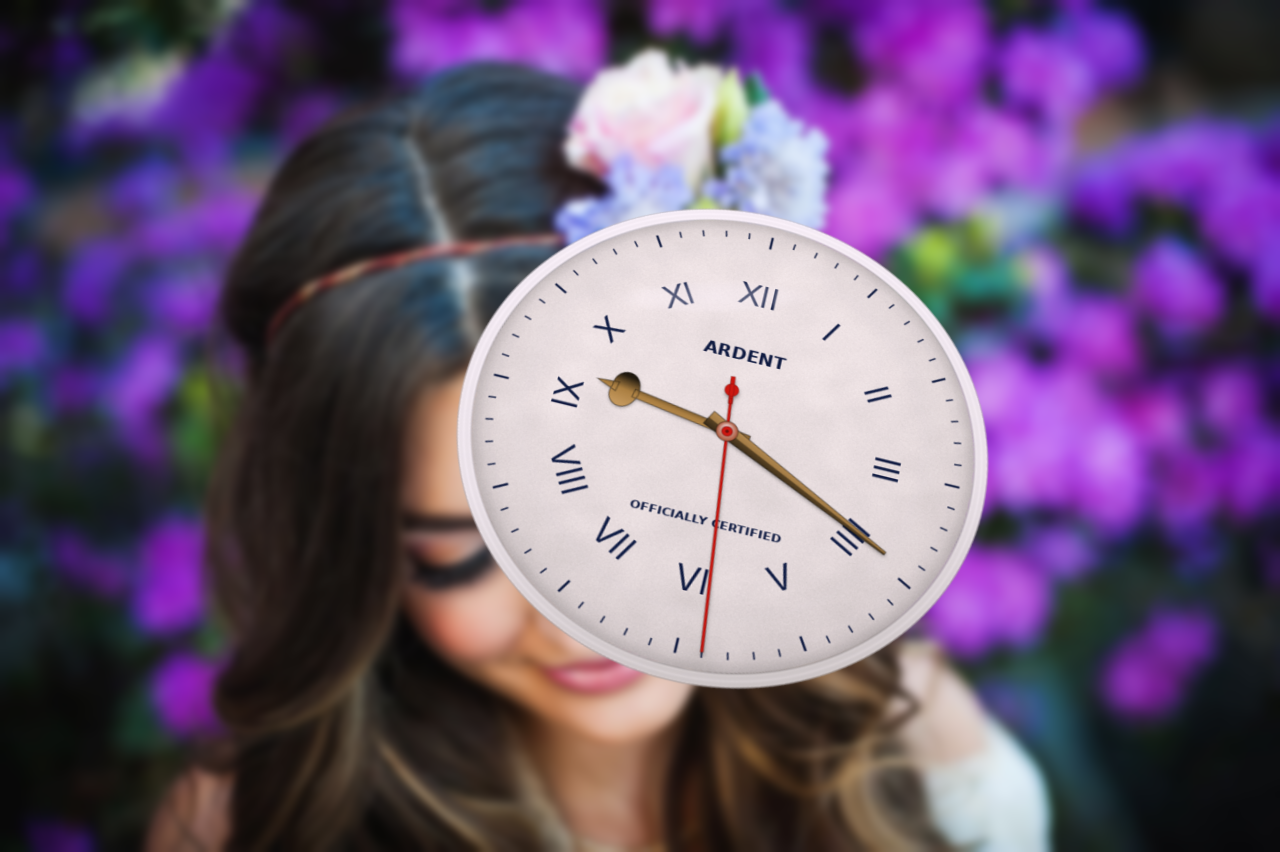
9.19.29
